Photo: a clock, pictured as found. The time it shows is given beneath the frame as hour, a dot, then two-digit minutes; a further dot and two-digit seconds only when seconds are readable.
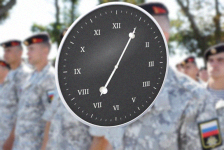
7.05
